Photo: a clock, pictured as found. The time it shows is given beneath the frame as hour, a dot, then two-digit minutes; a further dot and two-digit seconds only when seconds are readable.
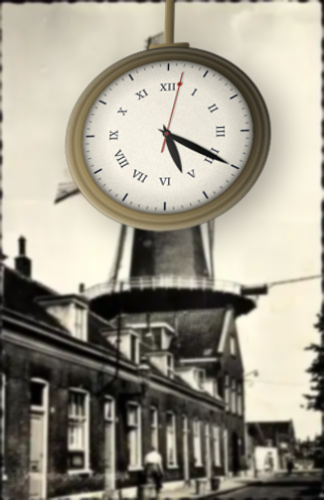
5.20.02
